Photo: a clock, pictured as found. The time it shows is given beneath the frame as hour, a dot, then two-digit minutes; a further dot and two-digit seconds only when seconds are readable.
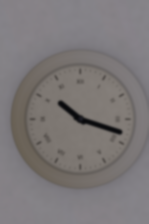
10.18
